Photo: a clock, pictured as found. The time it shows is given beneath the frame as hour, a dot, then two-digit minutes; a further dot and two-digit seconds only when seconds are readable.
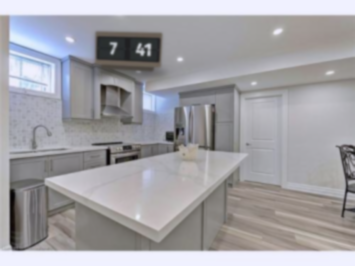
7.41
